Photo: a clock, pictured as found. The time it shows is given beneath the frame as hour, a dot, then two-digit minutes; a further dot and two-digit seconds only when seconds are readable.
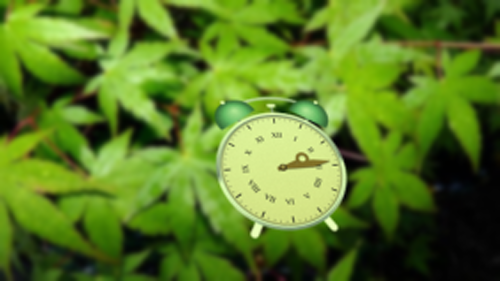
2.14
